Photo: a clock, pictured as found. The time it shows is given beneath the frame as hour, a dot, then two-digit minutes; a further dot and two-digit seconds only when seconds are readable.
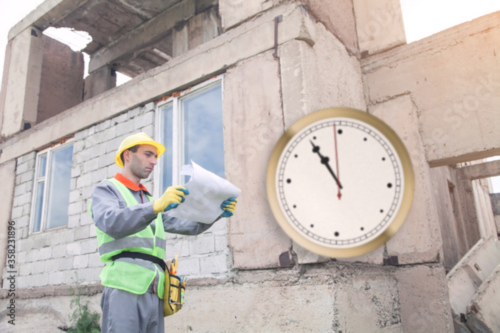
10.53.59
